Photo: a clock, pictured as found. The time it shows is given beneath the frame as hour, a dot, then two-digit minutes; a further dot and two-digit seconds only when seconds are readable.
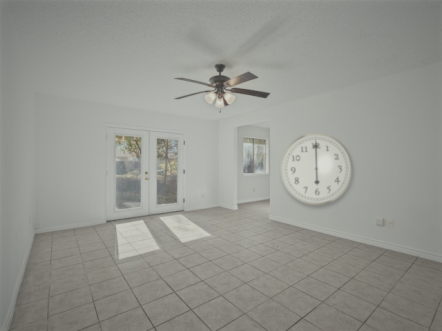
6.00
